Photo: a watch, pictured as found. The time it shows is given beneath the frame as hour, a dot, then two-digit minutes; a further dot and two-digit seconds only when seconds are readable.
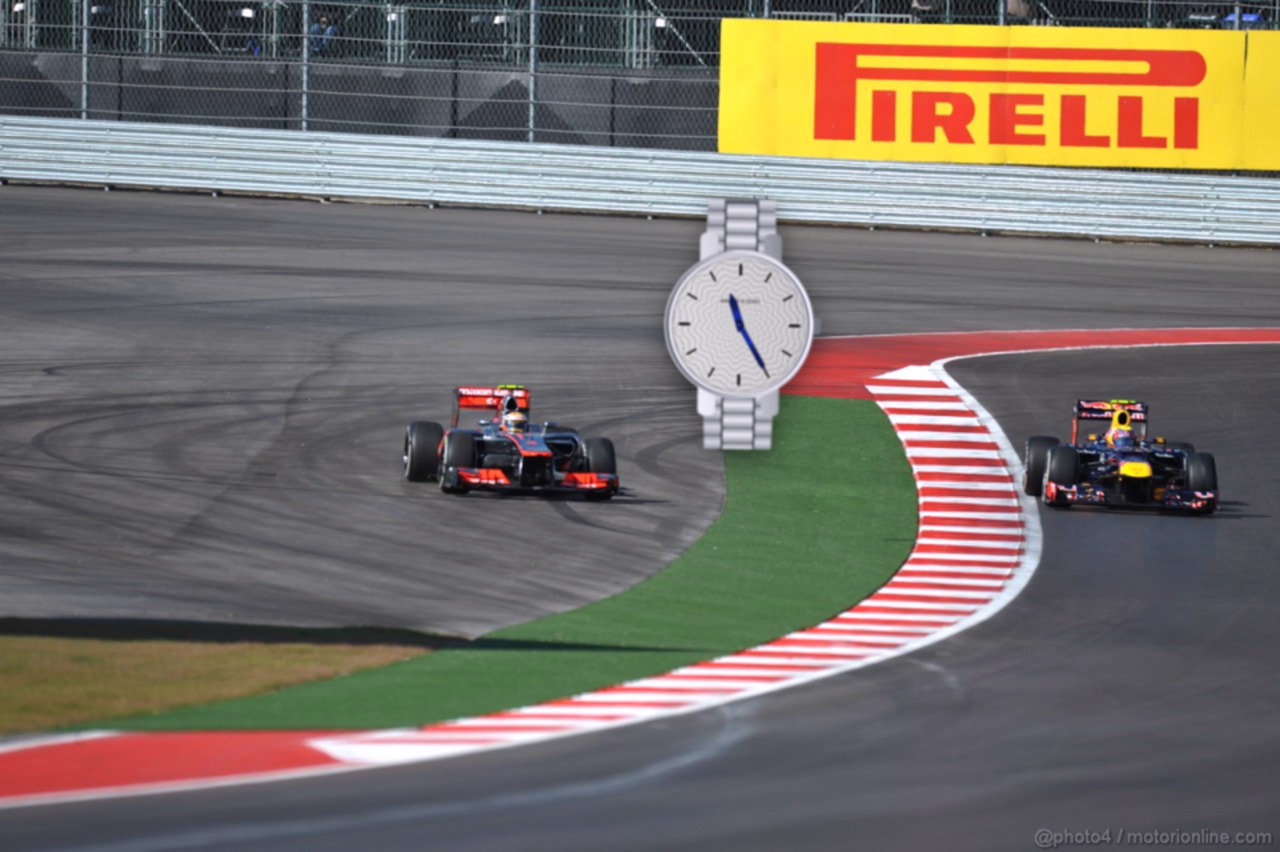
11.25
